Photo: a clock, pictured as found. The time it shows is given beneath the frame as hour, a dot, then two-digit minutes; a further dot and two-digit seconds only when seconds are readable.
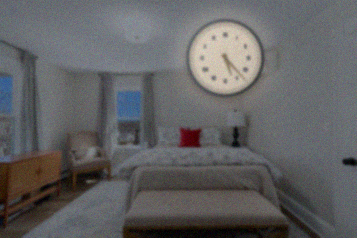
5.23
